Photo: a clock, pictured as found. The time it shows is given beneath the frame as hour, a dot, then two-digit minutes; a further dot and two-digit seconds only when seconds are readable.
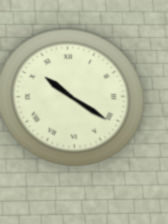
10.21
